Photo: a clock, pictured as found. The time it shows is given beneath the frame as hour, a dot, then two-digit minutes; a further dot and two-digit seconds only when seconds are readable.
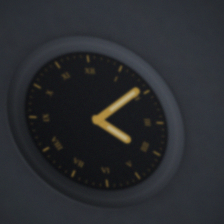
4.09
